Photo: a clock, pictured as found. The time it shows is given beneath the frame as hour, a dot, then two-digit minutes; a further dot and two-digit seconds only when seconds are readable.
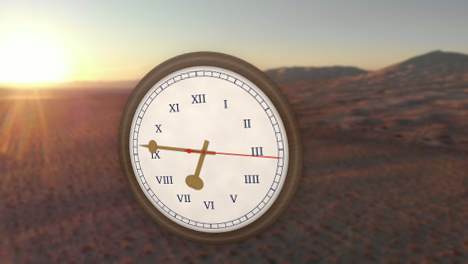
6.46.16
